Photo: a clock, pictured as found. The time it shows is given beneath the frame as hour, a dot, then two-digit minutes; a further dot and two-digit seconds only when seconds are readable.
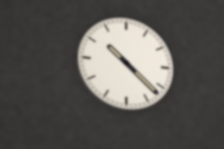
10.22
